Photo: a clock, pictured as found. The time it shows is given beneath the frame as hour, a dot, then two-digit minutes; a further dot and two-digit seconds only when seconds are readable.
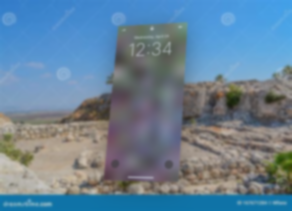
12.34
